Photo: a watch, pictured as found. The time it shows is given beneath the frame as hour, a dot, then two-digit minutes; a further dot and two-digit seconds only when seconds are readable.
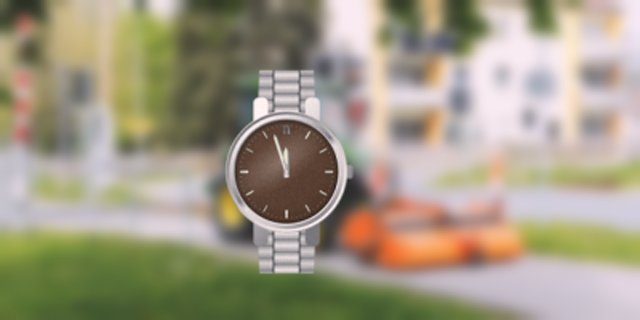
11.57
